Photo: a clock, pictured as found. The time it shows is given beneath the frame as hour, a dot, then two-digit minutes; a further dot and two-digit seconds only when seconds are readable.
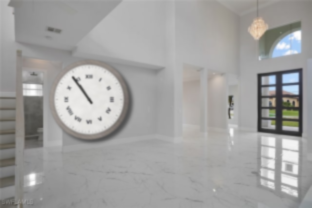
10.54
